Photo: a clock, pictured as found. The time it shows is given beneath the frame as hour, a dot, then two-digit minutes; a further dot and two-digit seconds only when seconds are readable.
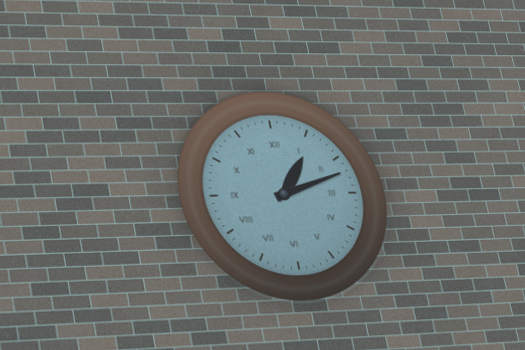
1.12
